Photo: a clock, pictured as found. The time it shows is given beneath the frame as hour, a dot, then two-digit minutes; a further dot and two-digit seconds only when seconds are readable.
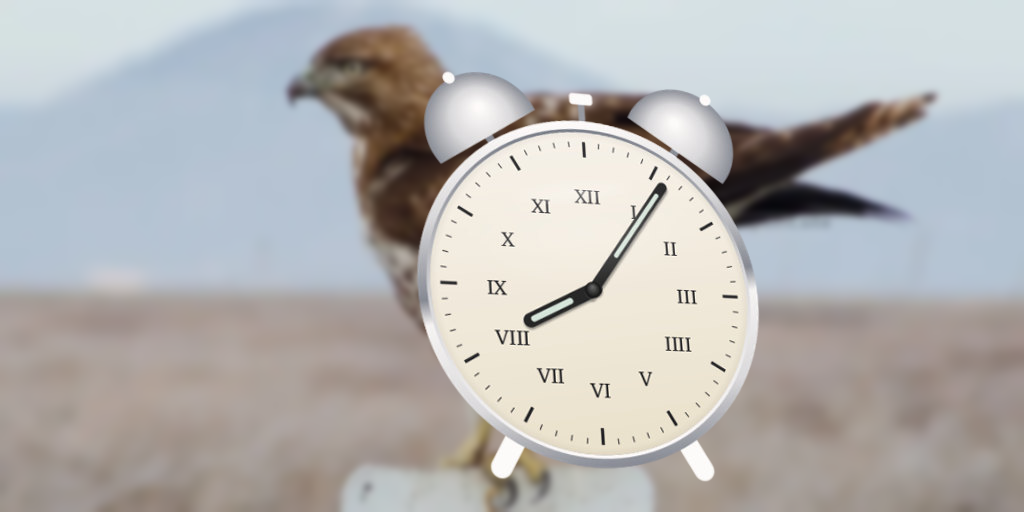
8.06
